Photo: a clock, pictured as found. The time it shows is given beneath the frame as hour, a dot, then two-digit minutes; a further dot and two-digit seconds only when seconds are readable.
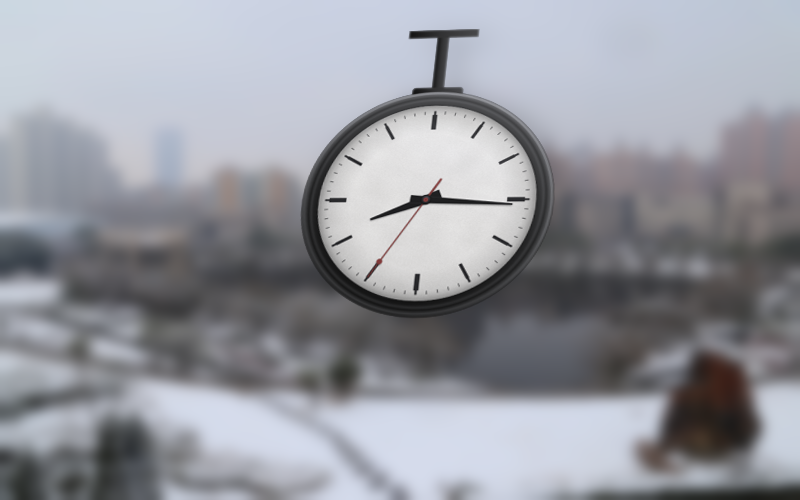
8.15.35
